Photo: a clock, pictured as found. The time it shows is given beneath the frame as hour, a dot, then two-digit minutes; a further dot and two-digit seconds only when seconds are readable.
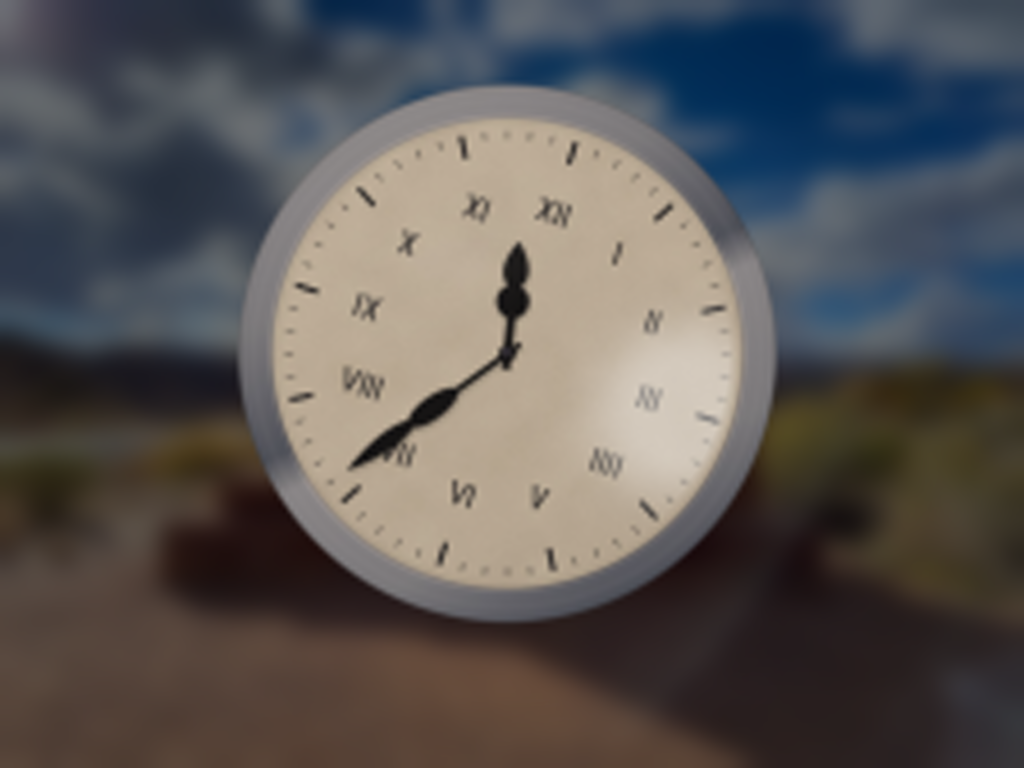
11.36
